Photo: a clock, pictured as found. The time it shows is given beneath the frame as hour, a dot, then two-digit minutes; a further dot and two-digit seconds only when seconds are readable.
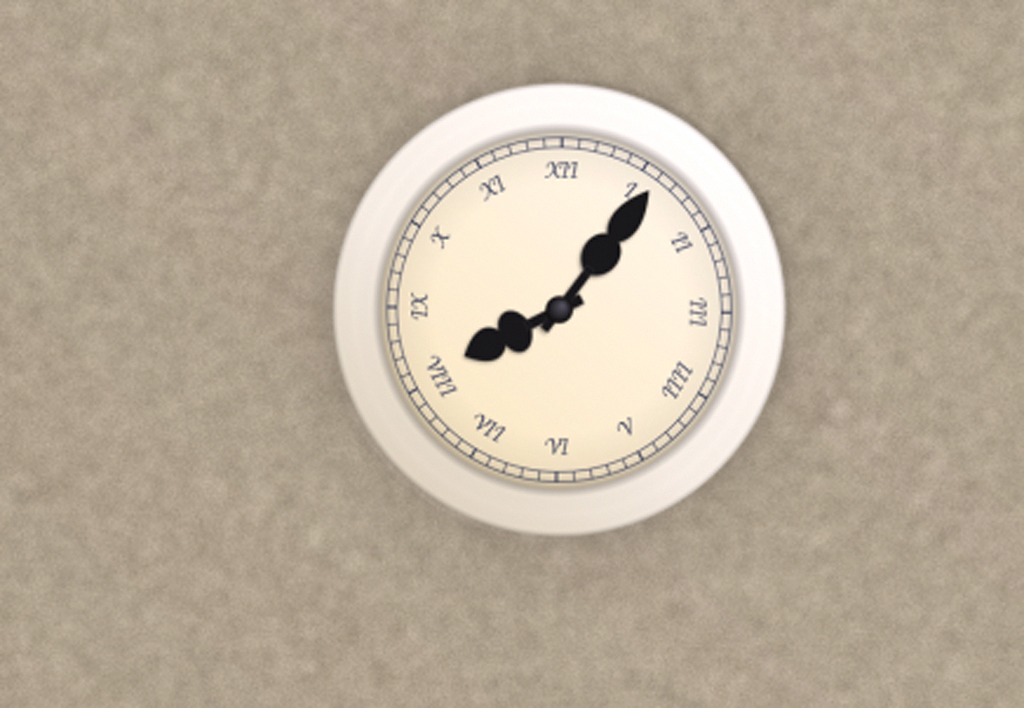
8.06
